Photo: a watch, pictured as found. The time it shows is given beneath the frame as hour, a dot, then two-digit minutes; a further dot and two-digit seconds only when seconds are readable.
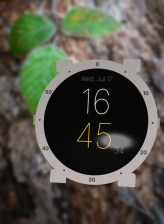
16.45.34
